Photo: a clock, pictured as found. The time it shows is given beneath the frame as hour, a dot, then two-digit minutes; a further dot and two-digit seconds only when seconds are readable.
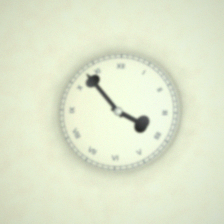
3.53
